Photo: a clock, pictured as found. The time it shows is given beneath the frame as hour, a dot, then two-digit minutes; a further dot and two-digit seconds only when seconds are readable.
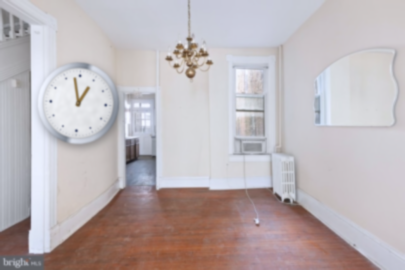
12.58
